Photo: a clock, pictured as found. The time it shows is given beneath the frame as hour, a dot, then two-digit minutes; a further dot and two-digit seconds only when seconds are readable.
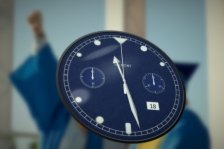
11.28
